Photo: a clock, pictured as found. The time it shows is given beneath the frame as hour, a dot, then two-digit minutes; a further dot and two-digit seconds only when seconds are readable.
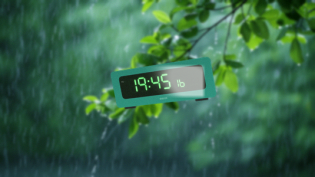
19.45.16
